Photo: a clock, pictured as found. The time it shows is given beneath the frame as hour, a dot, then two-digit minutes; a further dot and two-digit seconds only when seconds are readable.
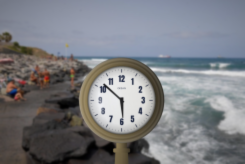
5.52
